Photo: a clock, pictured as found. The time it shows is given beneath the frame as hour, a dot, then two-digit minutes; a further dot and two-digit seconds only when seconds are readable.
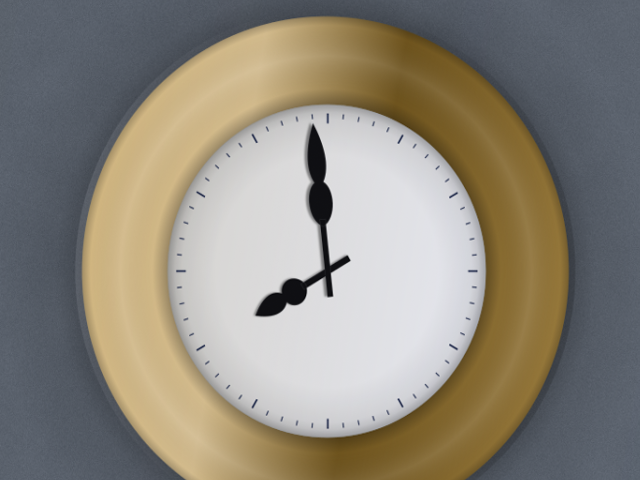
7.59
